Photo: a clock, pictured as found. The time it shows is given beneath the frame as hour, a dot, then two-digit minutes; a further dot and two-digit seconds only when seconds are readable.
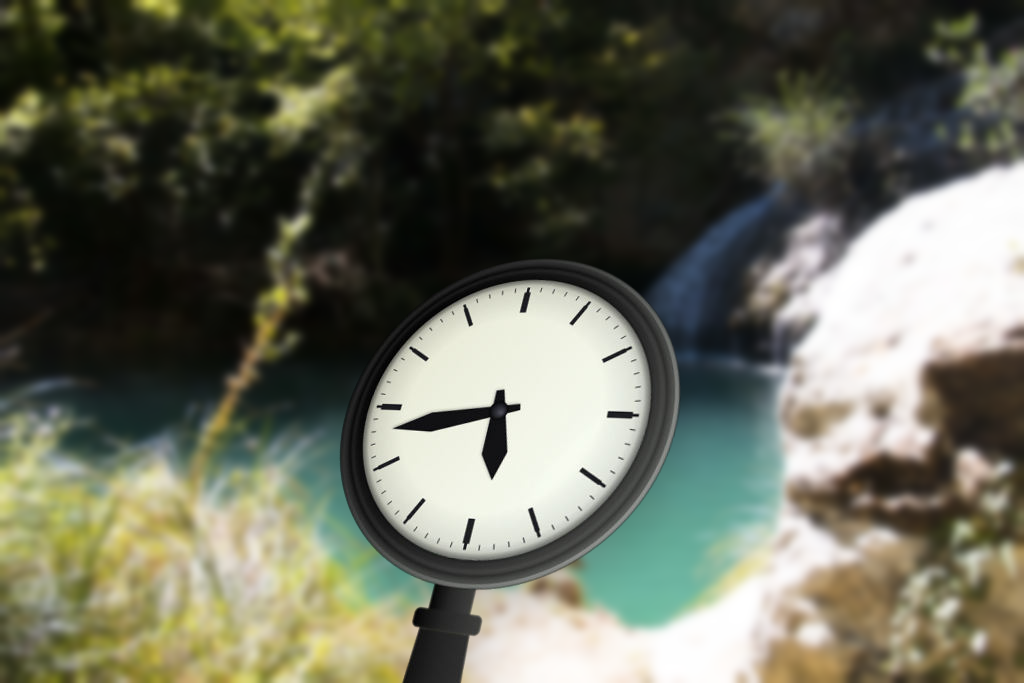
5.43
